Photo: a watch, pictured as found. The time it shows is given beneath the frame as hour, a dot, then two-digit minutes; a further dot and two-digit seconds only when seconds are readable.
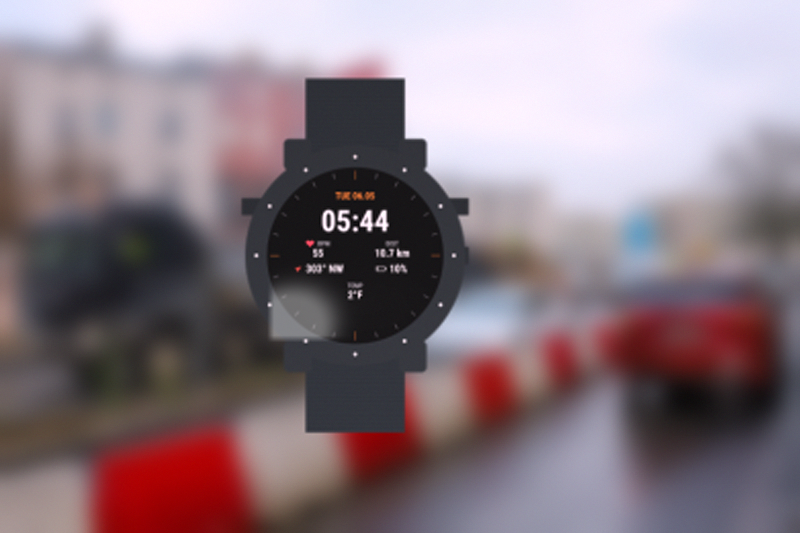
5.44
